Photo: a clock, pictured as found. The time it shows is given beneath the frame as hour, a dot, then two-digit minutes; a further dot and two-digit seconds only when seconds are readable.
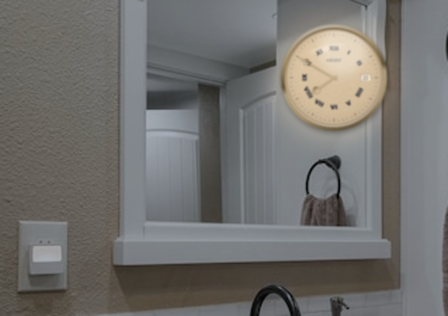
7.50
